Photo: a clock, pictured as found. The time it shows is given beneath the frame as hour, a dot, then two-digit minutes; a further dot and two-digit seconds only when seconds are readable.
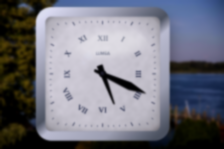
5.19
